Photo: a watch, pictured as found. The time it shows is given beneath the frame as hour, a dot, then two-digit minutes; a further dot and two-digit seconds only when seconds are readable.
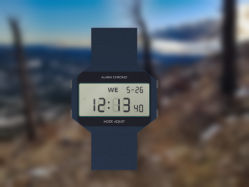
12.13.40
